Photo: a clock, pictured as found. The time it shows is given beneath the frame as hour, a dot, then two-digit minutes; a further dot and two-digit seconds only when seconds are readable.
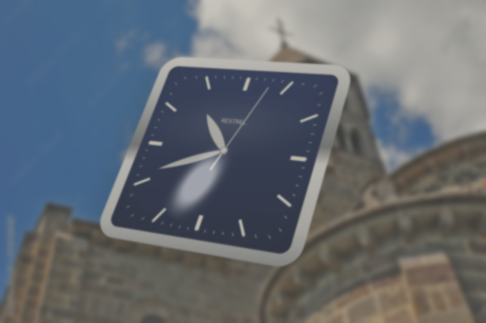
10.41.03
